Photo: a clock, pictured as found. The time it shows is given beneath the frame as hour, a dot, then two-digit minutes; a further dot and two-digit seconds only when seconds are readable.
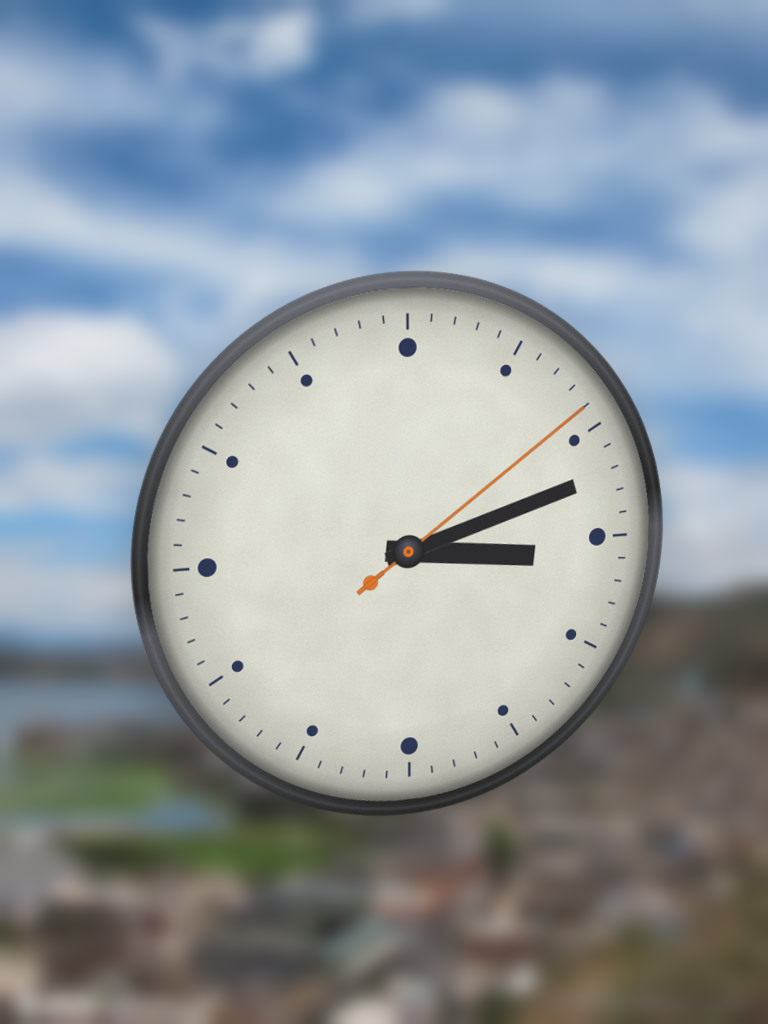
3.12.09
